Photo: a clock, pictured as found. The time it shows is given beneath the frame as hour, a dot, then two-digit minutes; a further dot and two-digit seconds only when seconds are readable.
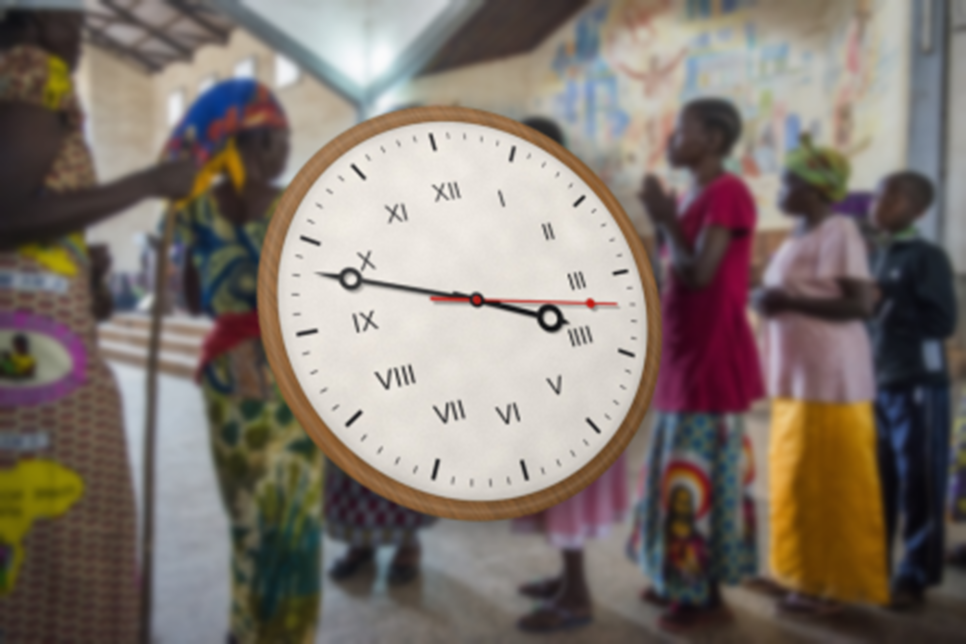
3.48.17
